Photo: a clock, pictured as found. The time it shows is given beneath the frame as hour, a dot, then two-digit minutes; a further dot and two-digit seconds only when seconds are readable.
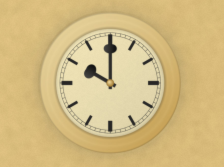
10.00
